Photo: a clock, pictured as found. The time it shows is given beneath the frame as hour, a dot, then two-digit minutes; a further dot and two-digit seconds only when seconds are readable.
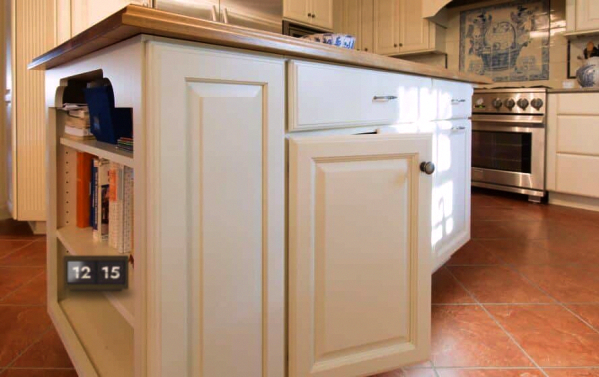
12.15
